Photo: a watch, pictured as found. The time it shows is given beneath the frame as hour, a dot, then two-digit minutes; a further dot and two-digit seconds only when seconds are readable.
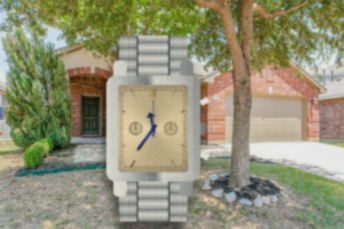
11.36
